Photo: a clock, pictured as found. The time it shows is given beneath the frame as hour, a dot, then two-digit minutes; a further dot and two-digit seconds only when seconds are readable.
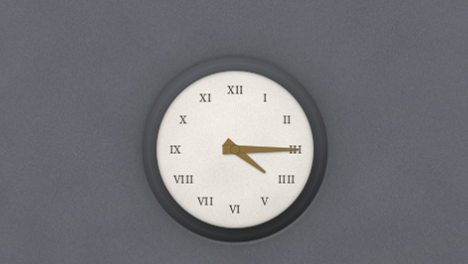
4.15
